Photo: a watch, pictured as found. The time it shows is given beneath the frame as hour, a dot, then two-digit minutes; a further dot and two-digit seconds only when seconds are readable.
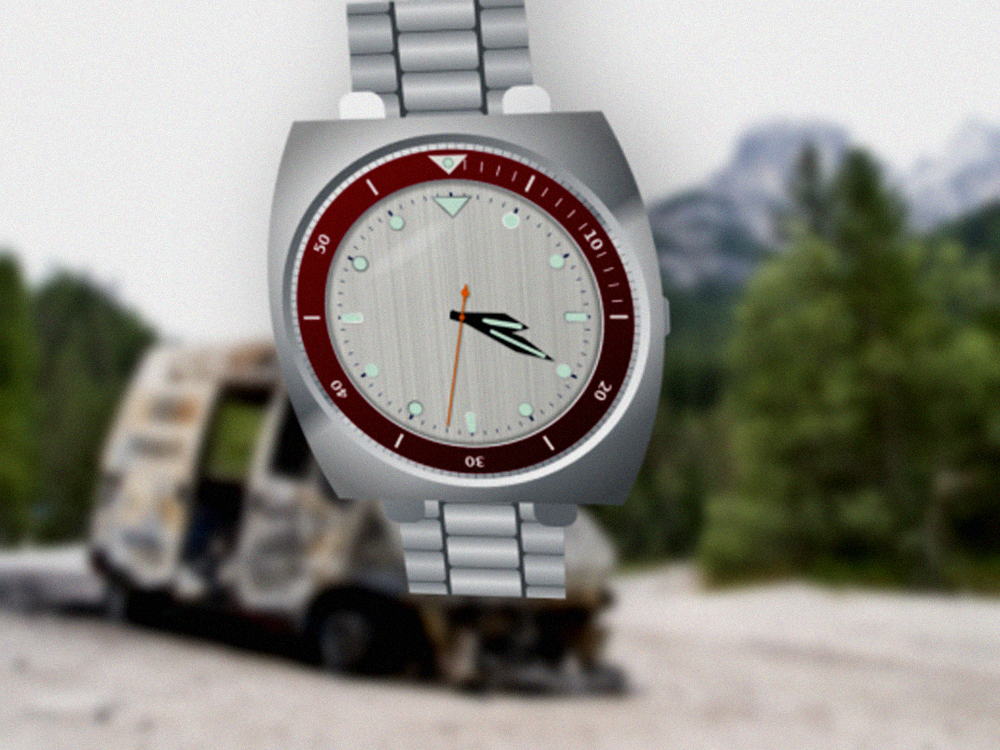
3.19.32
